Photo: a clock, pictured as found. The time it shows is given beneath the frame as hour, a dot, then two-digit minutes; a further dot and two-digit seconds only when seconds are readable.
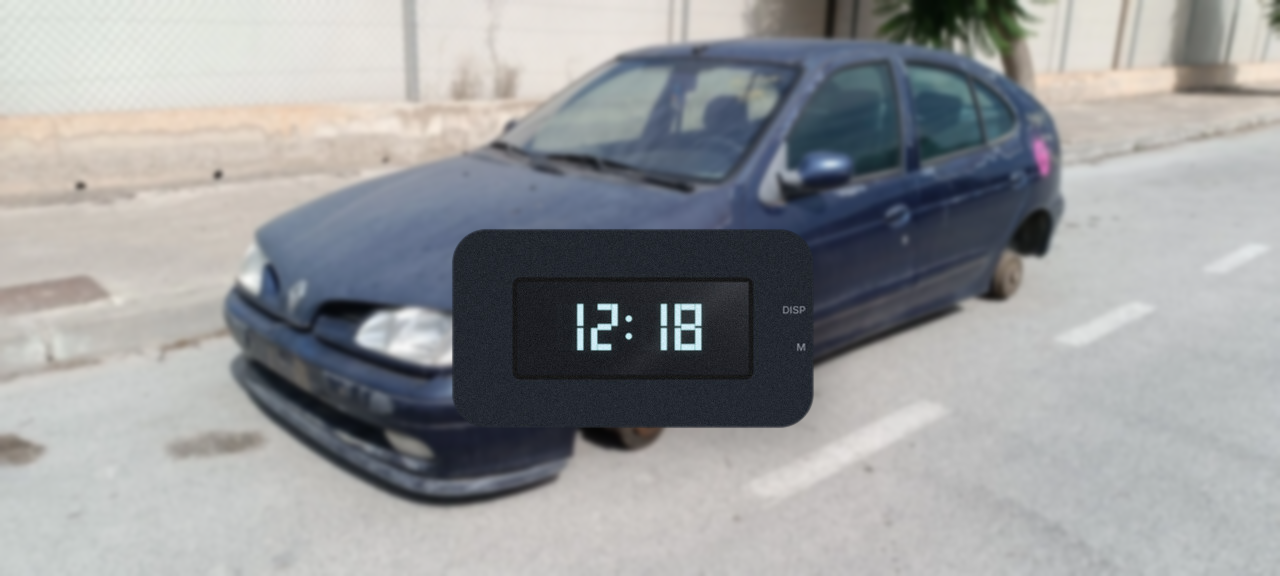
12.18
